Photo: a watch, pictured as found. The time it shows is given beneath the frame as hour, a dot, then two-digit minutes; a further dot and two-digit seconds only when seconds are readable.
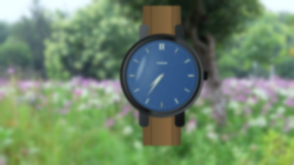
7.36
